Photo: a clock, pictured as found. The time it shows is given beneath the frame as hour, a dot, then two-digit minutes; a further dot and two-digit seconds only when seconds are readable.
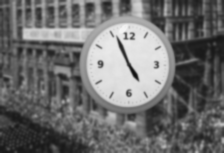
4.56
